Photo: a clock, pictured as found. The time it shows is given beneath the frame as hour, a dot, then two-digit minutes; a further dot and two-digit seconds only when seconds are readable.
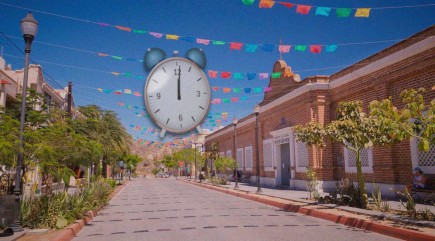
12.01
